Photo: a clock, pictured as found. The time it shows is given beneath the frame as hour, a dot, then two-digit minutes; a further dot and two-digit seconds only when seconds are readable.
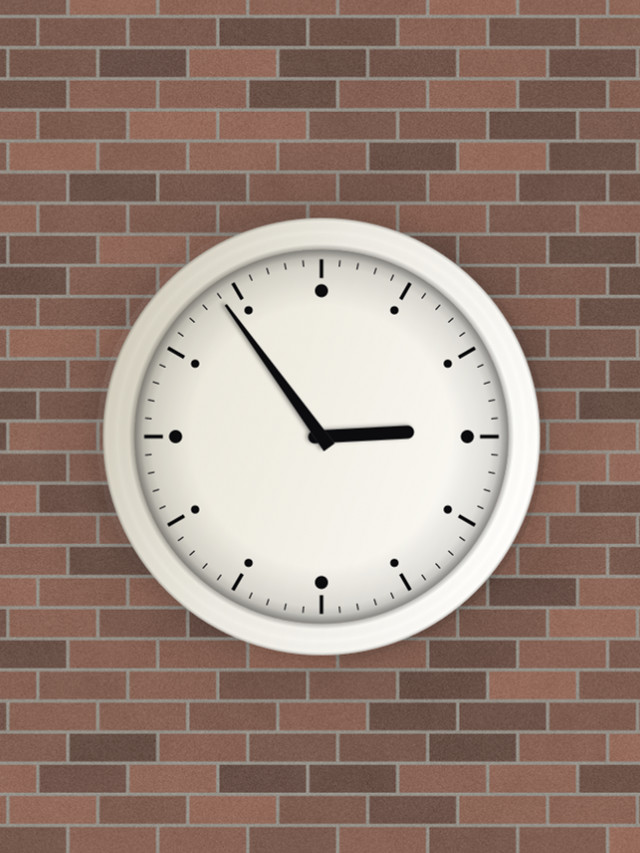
2.54
